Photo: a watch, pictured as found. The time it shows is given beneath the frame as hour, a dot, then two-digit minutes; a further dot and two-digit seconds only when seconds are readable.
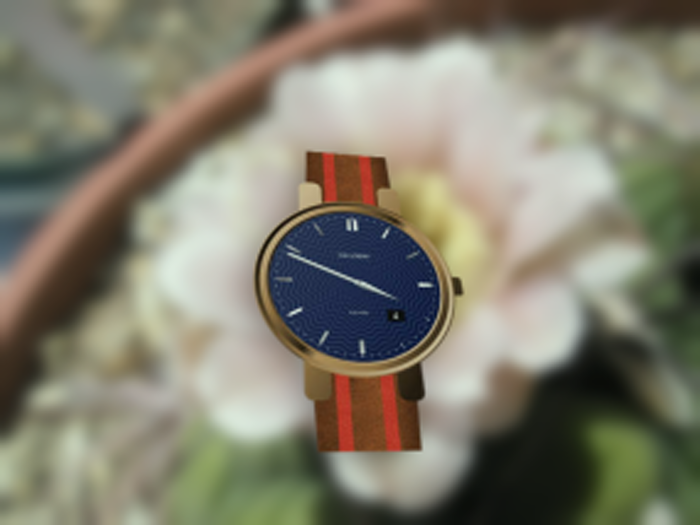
3.49
